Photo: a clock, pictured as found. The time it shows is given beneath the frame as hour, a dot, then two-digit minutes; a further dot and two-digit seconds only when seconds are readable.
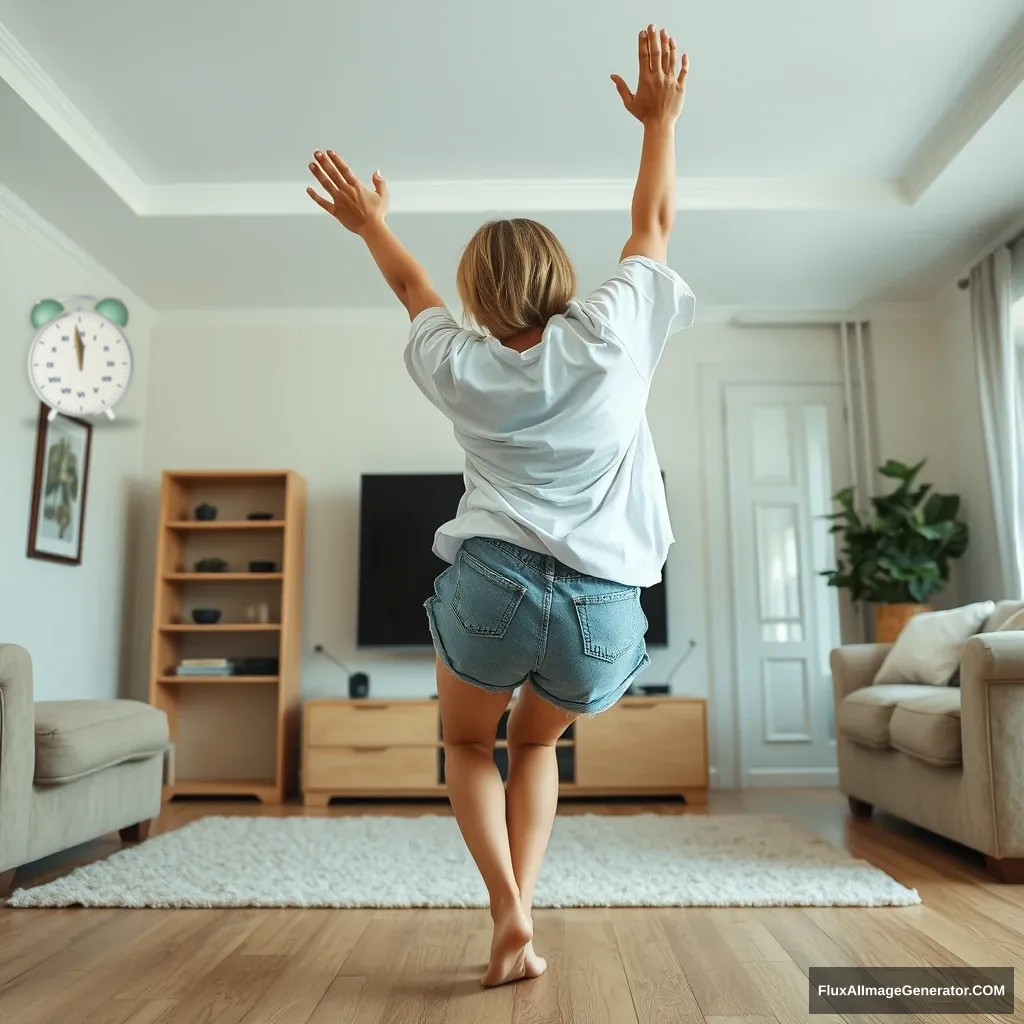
11.59
